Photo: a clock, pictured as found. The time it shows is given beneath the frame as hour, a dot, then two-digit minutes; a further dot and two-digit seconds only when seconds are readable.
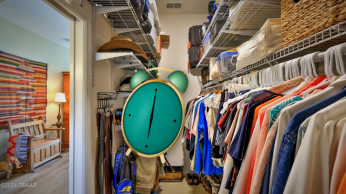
6.00
